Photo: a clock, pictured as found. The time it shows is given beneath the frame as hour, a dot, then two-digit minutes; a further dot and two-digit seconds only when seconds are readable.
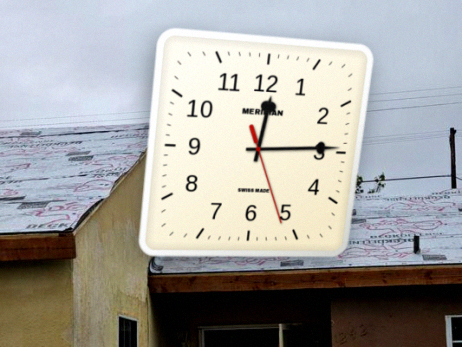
12.14.26
